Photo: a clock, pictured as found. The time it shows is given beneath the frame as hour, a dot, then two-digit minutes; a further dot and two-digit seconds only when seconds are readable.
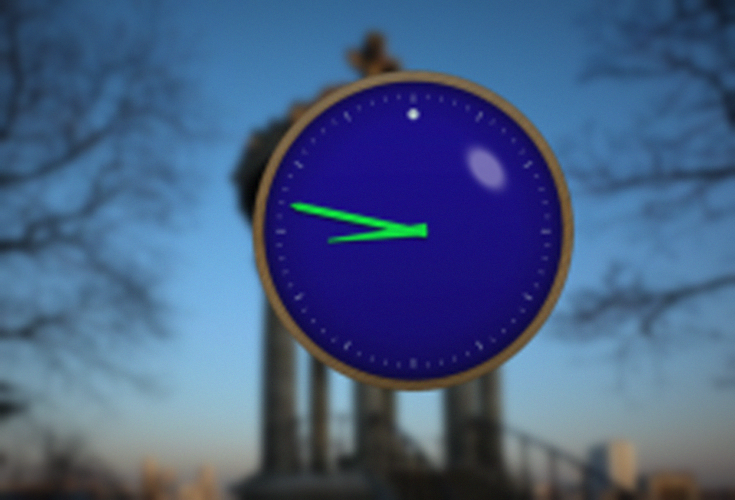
8.47
